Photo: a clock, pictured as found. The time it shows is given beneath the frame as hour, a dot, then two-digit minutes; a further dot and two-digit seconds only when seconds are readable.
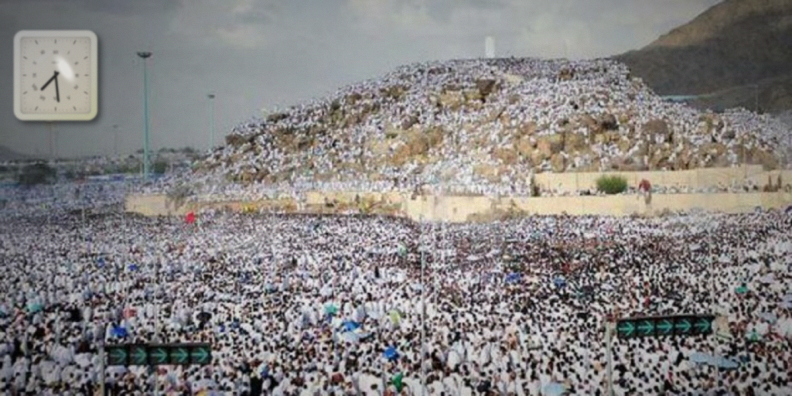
7.29
